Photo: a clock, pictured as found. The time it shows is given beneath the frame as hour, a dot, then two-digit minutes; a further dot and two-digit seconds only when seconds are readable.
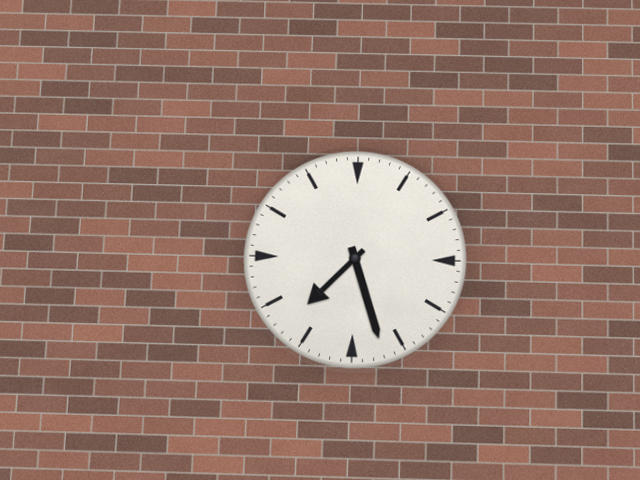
7.27
